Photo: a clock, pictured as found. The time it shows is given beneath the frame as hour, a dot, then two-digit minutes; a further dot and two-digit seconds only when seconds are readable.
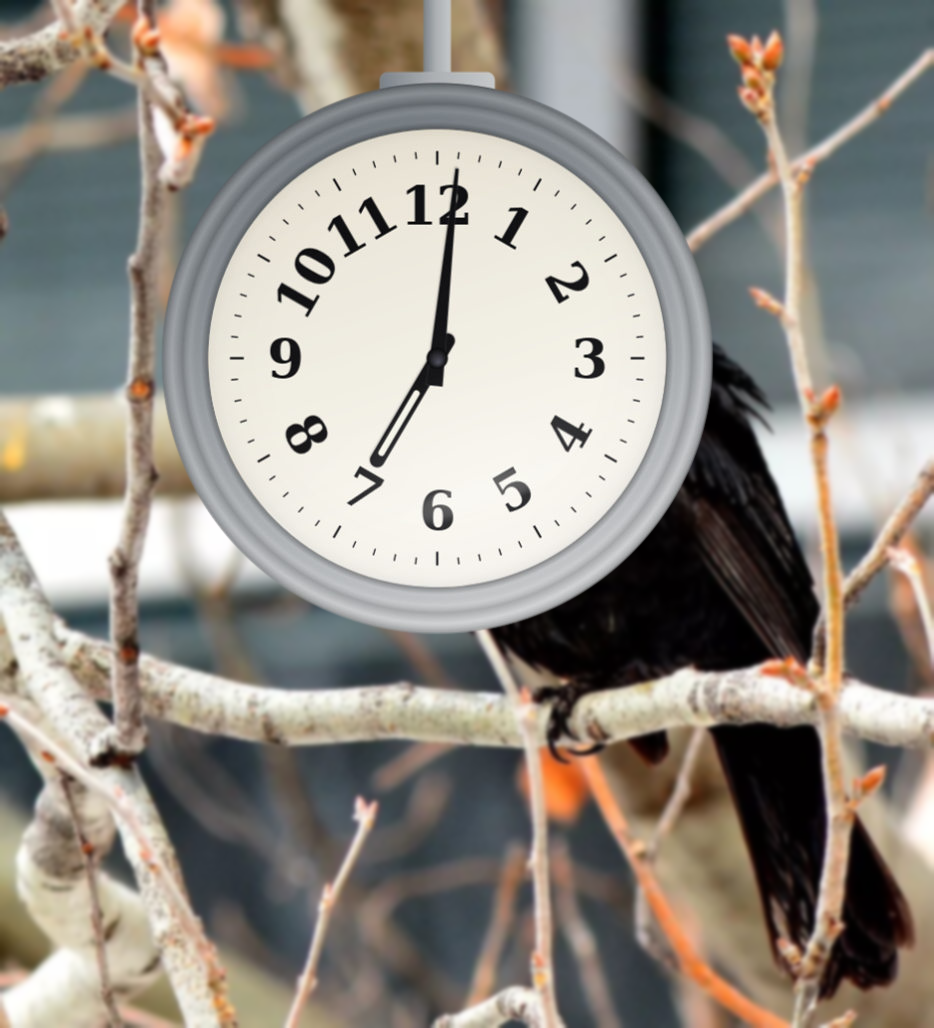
7.01
